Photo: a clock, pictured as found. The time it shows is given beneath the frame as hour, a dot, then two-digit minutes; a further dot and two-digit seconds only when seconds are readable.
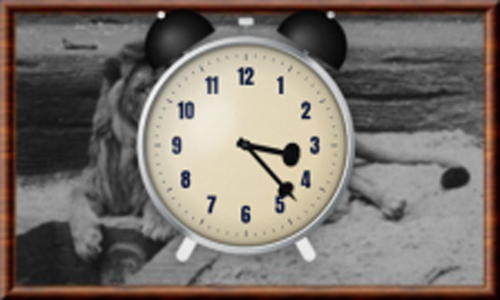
3.23
